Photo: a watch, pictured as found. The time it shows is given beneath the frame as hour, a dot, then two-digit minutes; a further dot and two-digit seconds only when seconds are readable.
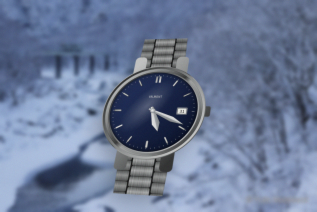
5.19
